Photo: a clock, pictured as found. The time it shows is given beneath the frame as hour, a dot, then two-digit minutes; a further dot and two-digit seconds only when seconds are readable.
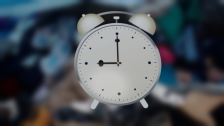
9.00
